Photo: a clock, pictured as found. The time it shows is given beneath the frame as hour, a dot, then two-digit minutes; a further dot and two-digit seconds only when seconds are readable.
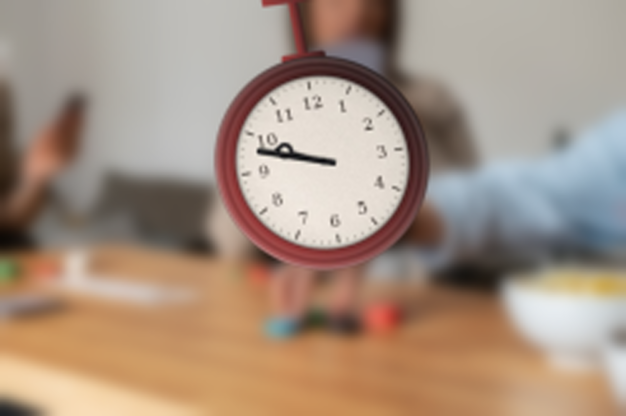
9.48
